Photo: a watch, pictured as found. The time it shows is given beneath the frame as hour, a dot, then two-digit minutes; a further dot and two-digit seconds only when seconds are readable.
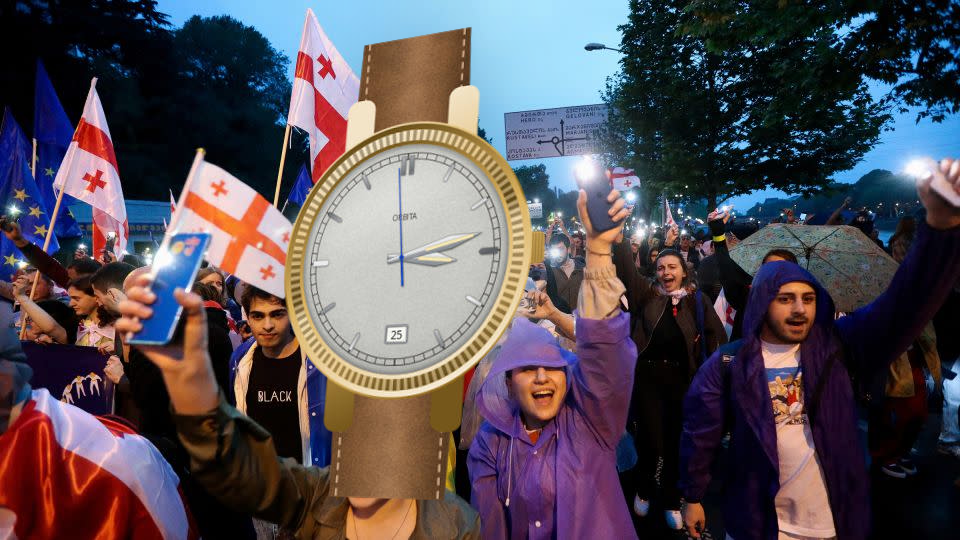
3.12.59
